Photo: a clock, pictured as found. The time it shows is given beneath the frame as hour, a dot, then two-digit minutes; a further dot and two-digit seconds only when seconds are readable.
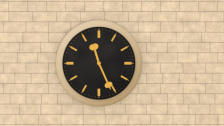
11.26
